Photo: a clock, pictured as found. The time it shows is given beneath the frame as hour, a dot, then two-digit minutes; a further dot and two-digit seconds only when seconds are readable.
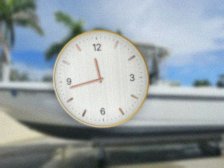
11.43
